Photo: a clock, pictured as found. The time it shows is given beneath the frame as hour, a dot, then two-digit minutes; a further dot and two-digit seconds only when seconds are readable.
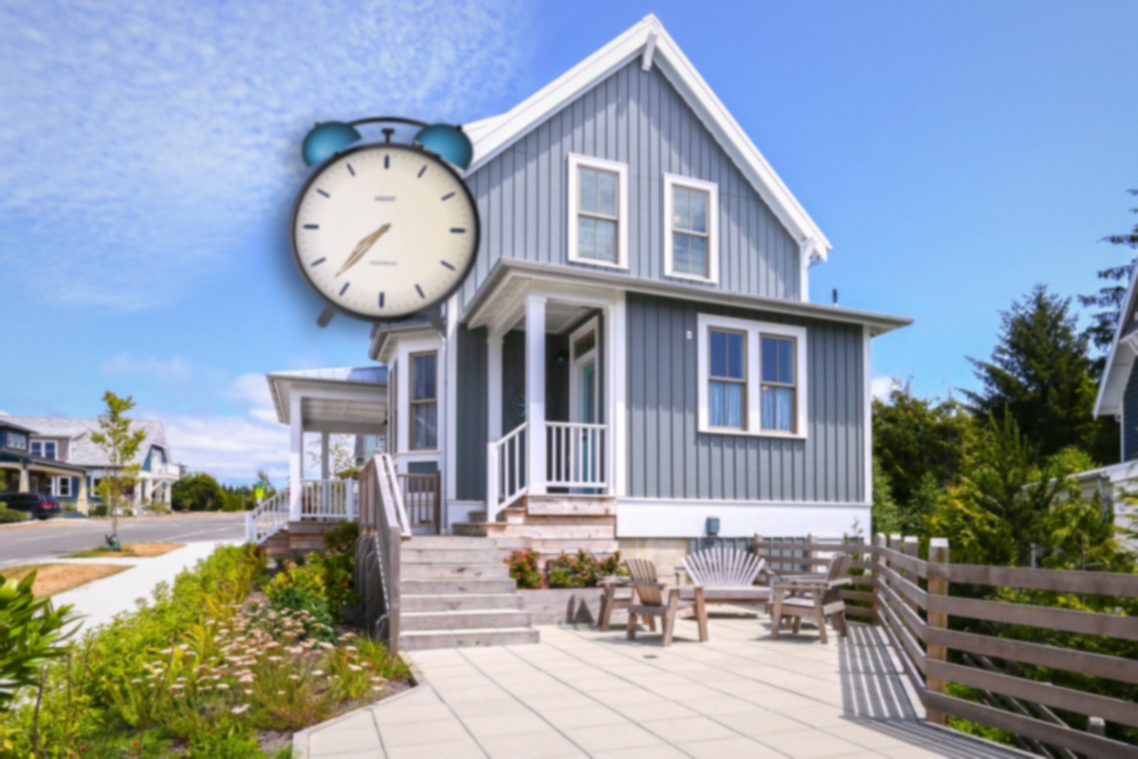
7.37
